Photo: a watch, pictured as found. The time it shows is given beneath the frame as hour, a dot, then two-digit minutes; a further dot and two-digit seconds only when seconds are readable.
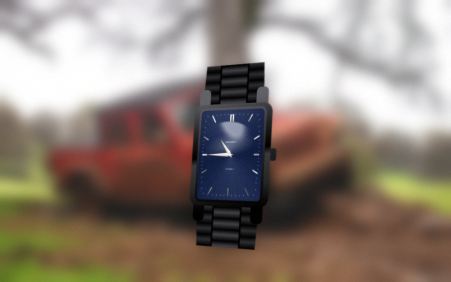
10.45
